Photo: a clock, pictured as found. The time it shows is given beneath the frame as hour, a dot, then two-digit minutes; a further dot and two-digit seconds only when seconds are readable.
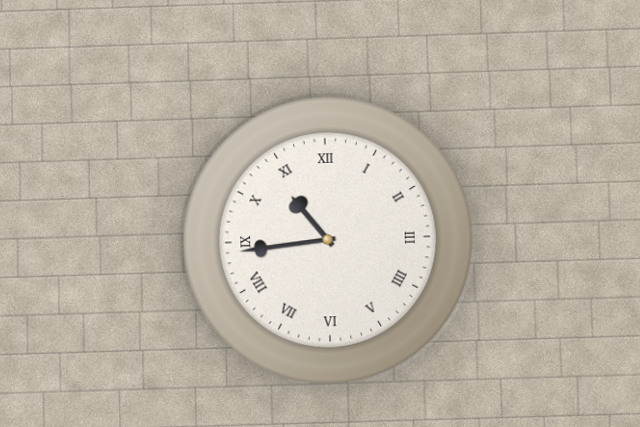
10.44
